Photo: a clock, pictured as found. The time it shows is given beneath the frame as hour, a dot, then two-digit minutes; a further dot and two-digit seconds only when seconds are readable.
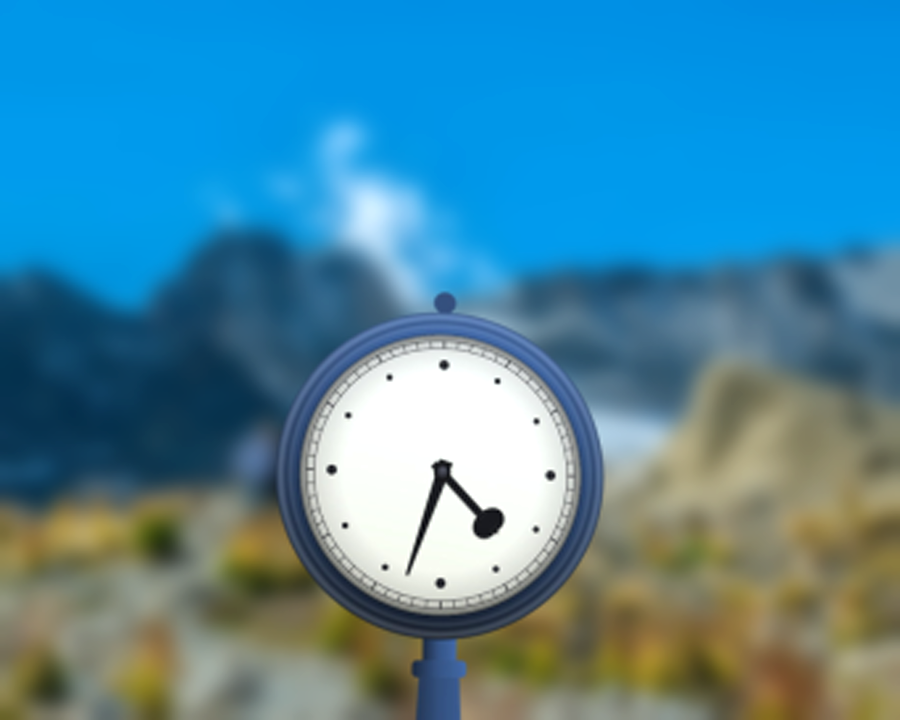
4.33
